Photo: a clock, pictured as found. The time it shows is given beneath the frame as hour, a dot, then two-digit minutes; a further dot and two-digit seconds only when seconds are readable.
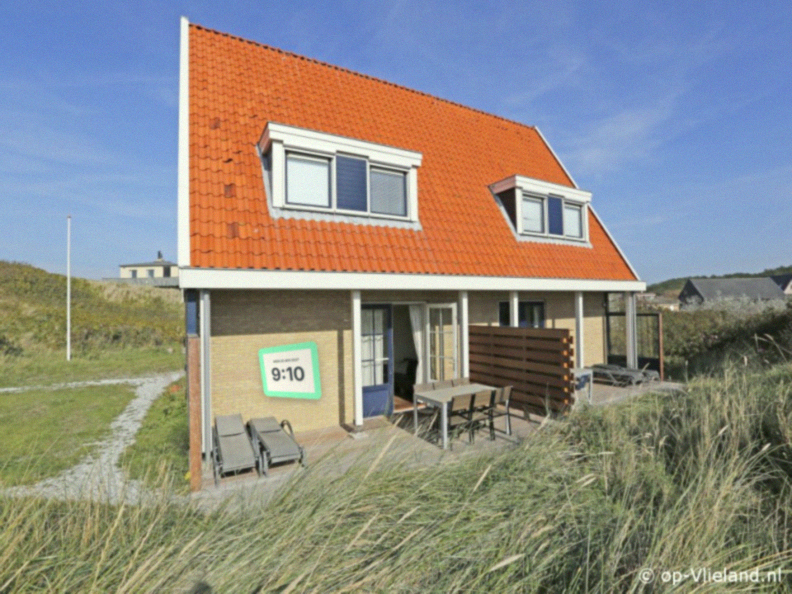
9.10
